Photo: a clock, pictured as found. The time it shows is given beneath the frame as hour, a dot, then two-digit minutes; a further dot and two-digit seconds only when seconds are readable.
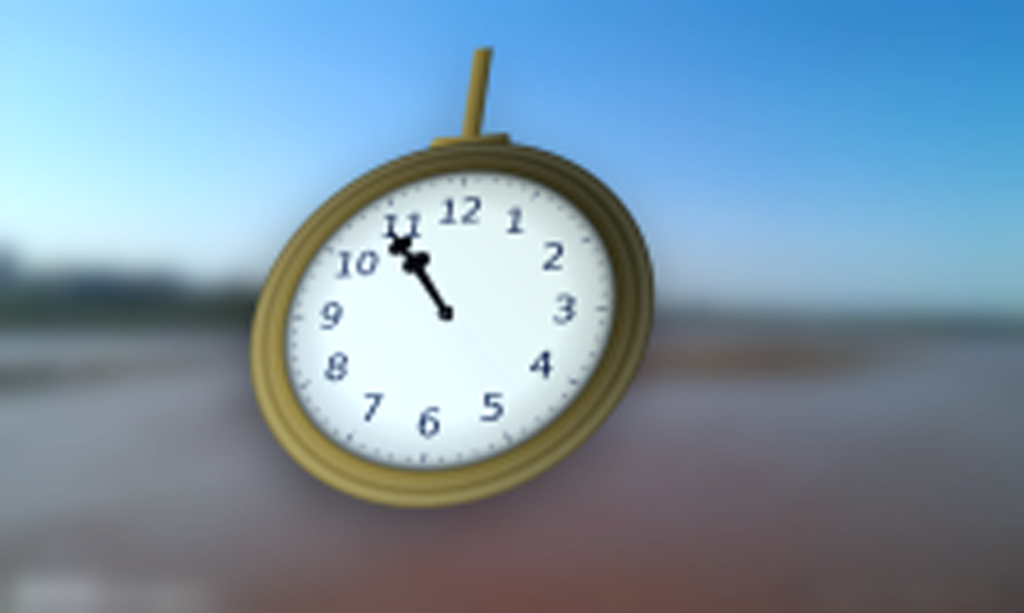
10.54
